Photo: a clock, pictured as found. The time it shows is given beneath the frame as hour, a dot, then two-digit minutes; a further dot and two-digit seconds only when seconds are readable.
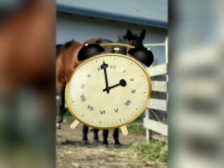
1.57
